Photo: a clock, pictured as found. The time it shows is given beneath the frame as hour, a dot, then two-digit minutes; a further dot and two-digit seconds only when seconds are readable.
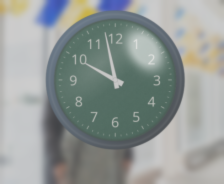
9.58
